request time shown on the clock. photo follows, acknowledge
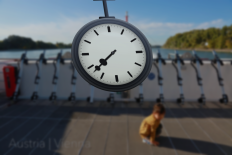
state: 7:38
